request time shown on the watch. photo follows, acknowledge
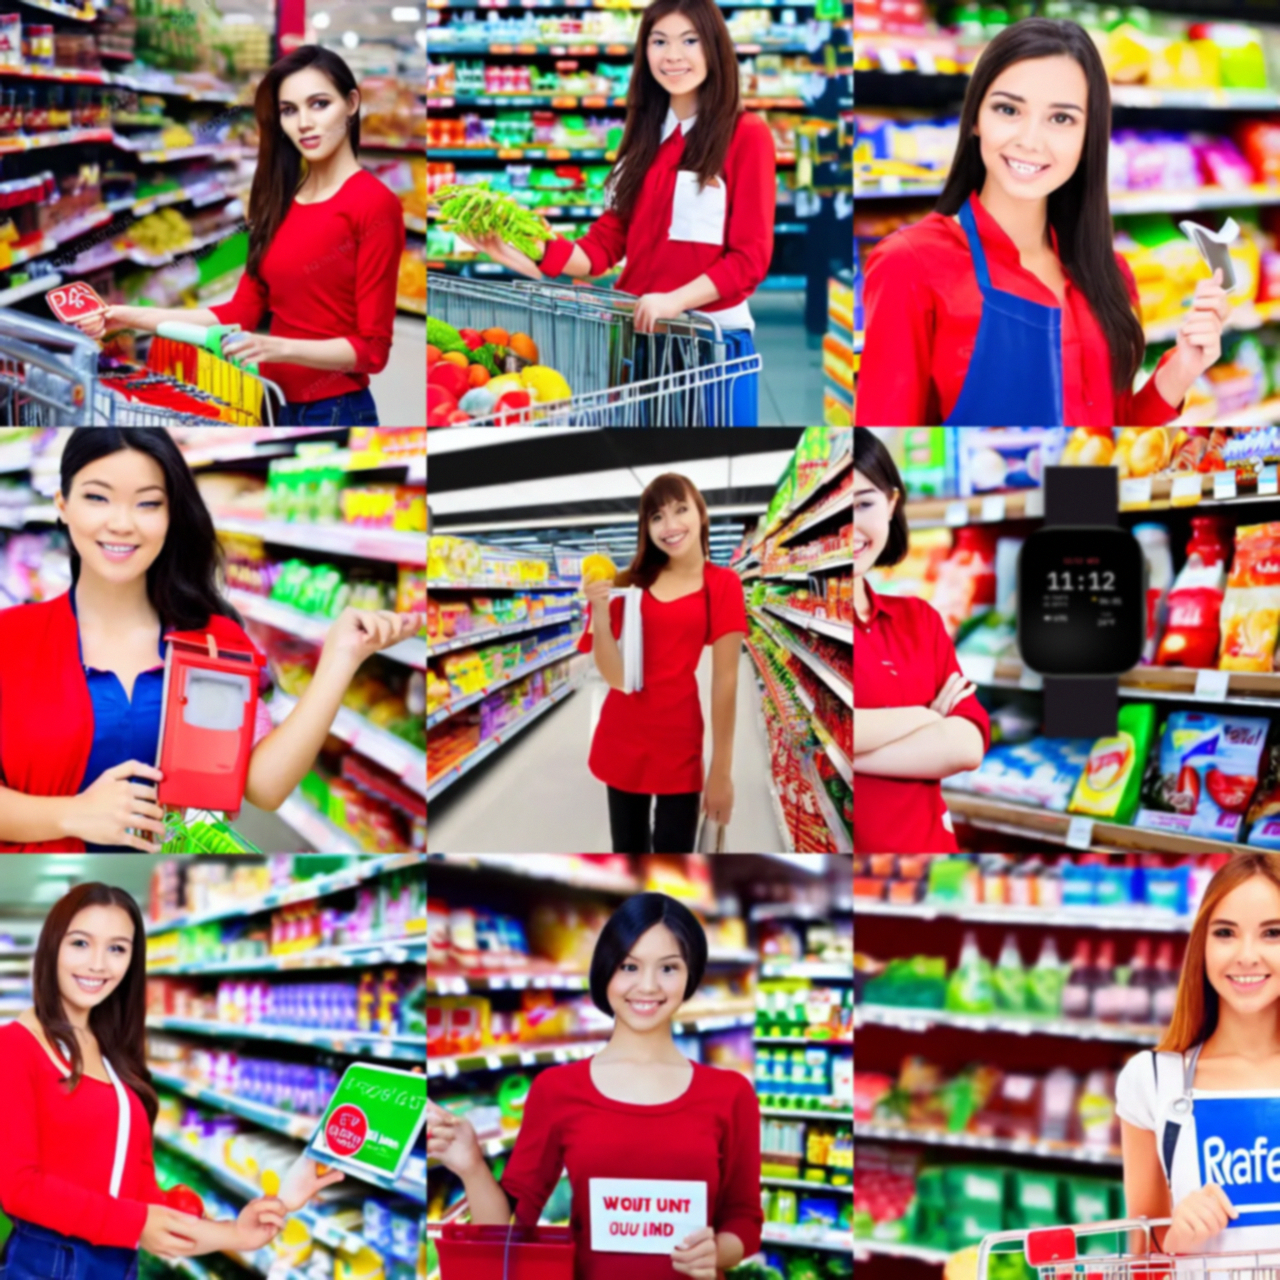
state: 11:12
